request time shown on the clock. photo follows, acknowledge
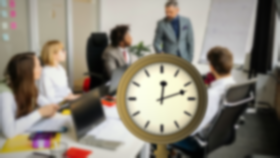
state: 12:12
